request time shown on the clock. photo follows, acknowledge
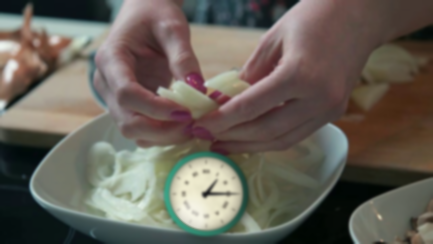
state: 1:15
